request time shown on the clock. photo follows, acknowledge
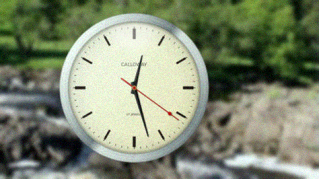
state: 12:27:21
